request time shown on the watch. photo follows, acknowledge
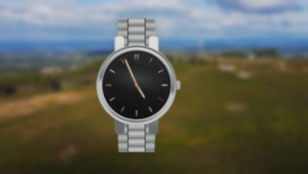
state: 4:56
